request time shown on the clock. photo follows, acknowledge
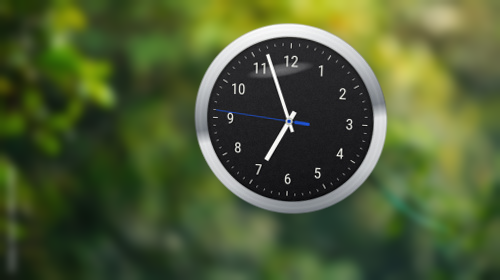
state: 6:56:46
